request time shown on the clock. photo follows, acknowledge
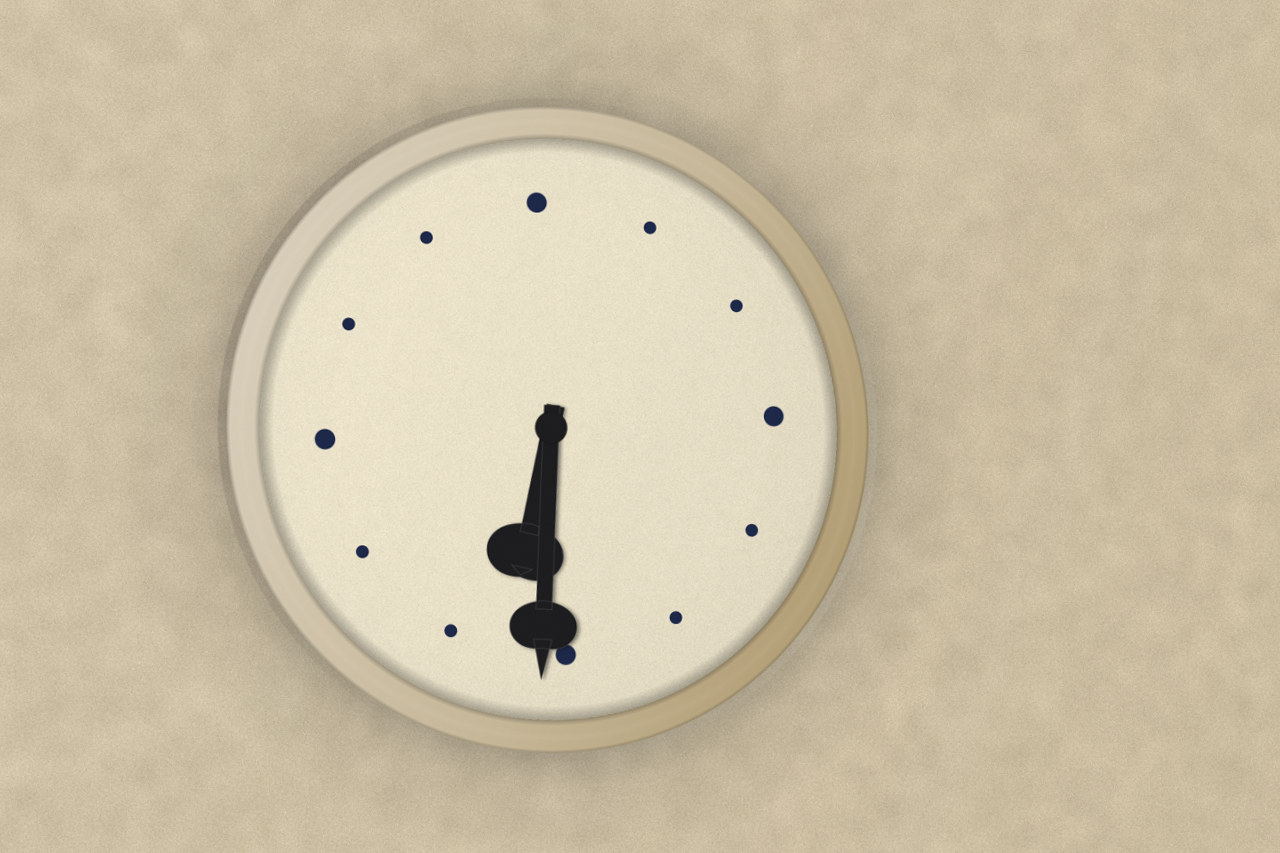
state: 6:31
